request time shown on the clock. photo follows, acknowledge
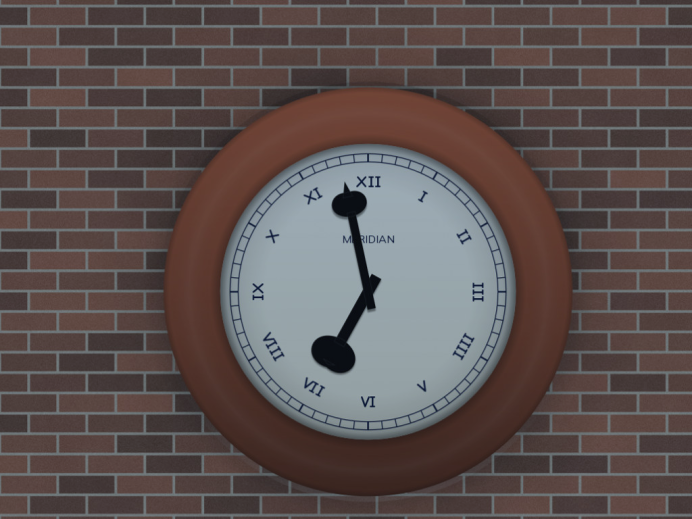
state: 6:58
